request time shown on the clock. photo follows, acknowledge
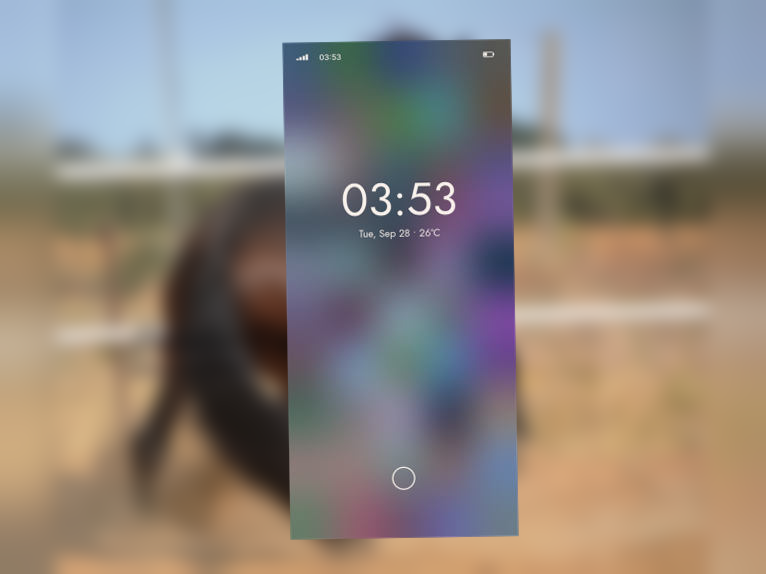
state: 3:53
